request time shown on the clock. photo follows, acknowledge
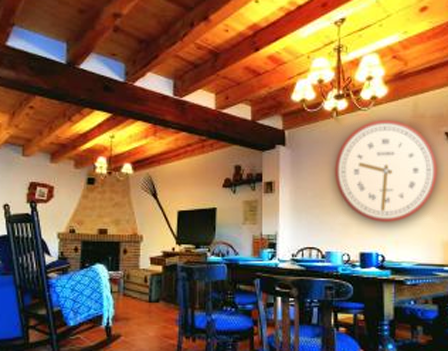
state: 9:31
